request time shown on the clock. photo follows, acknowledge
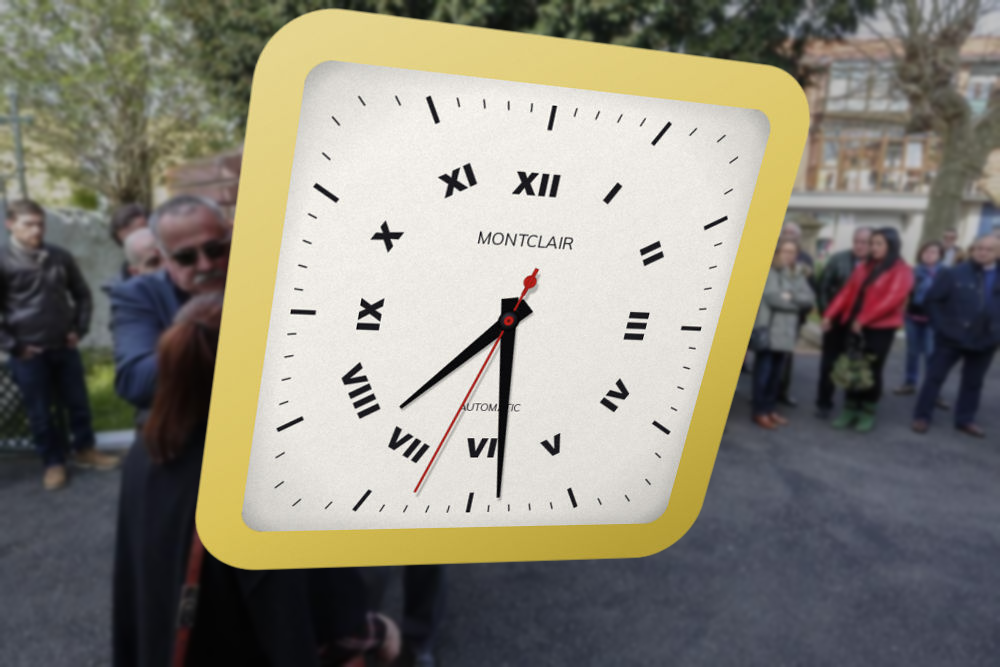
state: 7:28:33
